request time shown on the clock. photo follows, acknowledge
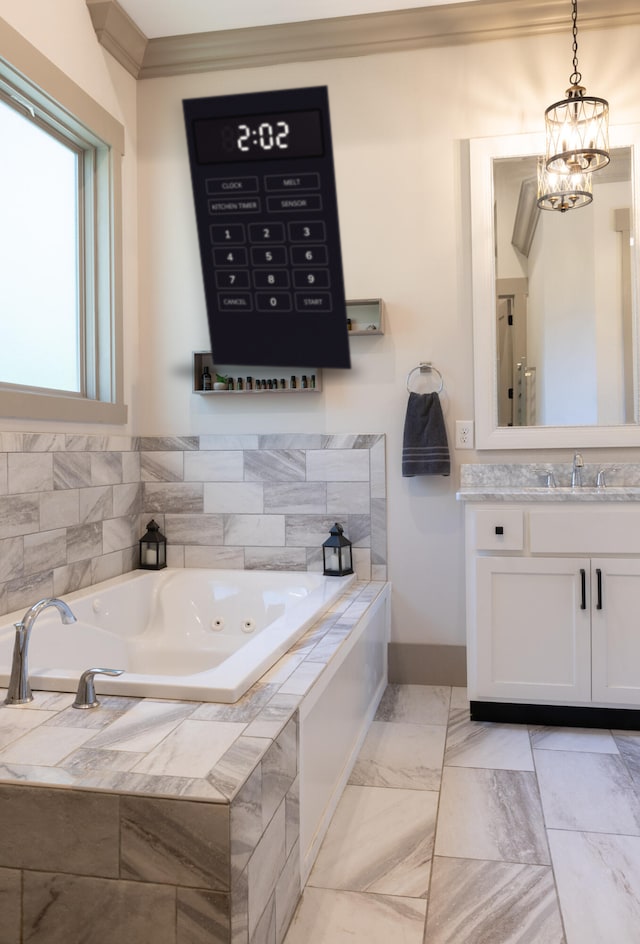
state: 2:02
